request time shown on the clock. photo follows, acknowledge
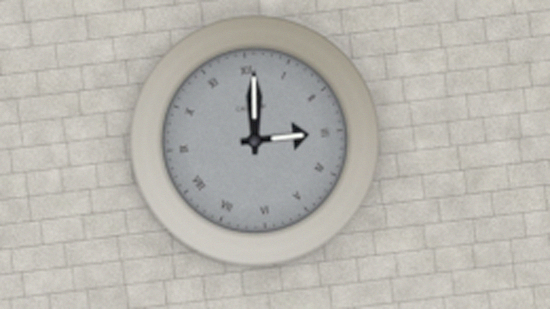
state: 3:01
